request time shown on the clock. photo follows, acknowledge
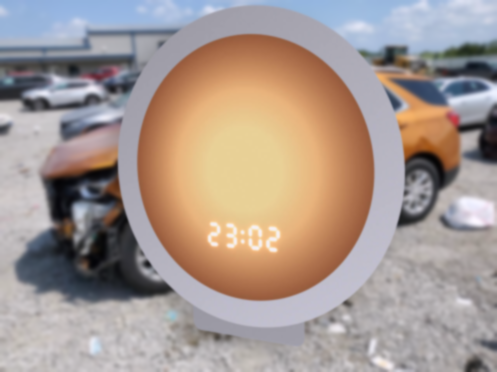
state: 23:02
